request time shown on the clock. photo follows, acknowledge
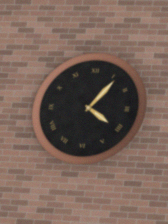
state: 4:06
